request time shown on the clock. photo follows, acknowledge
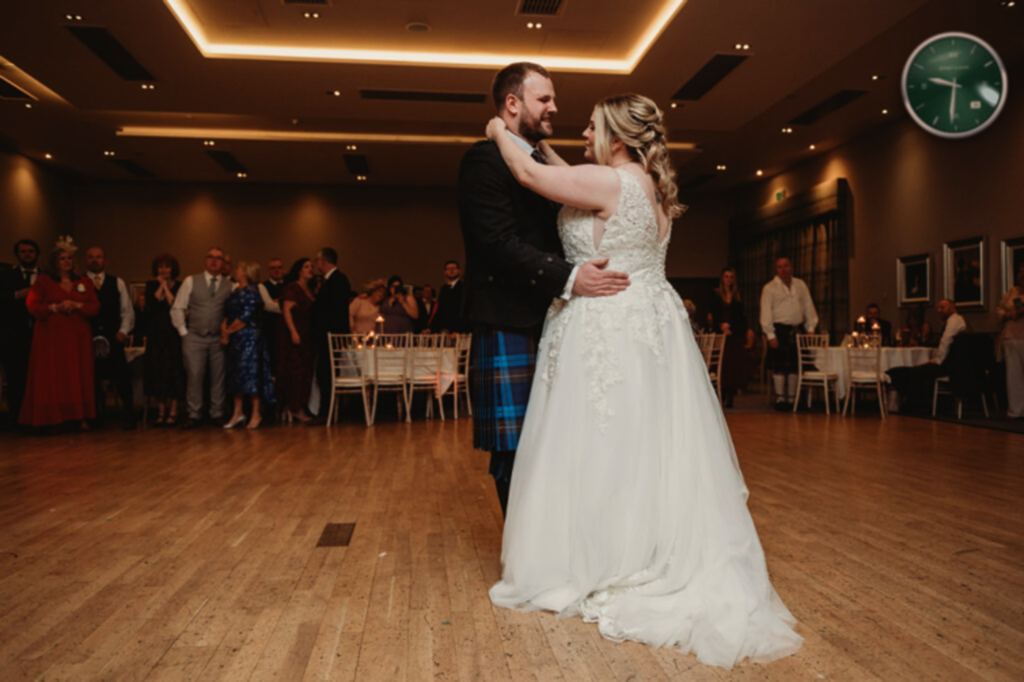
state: 9:31
